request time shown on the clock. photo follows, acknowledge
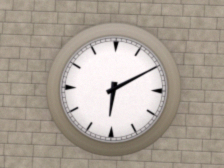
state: 6:10
